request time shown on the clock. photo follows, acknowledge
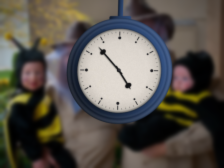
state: 4:53
